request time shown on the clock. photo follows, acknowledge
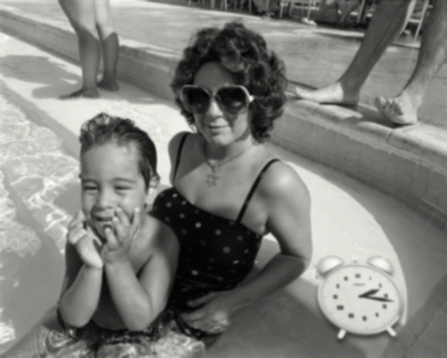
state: 2:17
